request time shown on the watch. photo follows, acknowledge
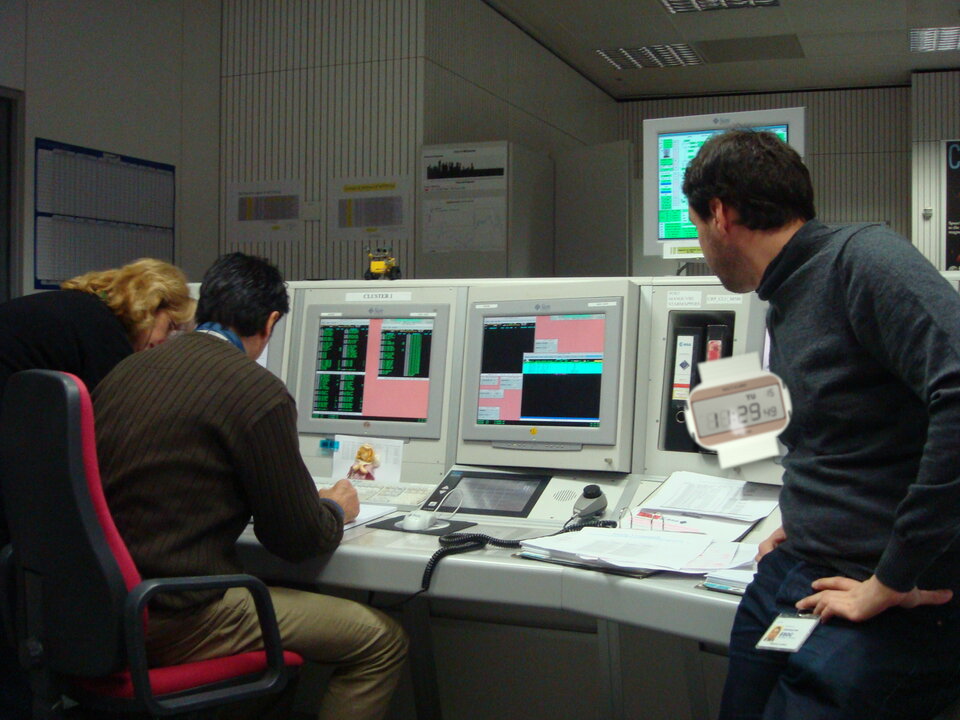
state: 11:29
